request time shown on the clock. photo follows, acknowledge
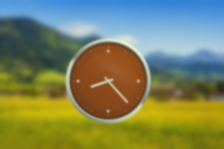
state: 8:23
